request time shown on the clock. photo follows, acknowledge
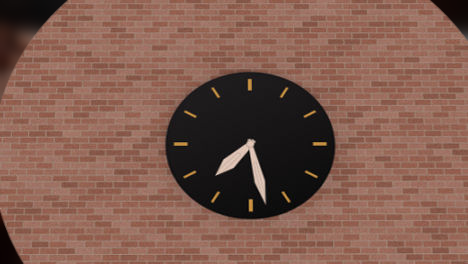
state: 7:28
